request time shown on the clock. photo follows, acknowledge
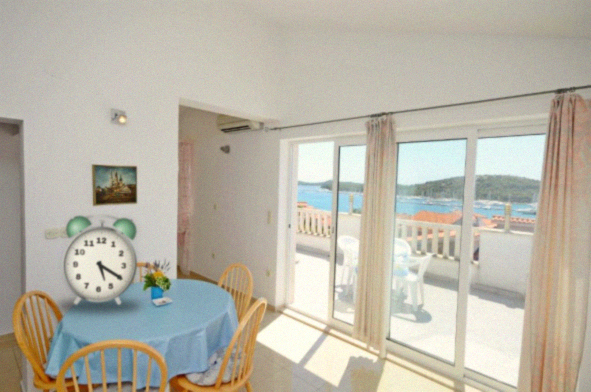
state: 5:20
